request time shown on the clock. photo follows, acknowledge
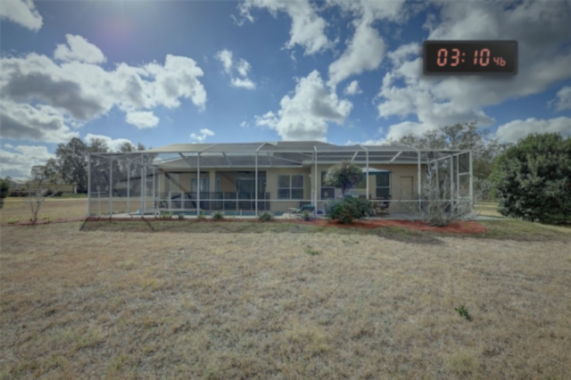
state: 3:10
